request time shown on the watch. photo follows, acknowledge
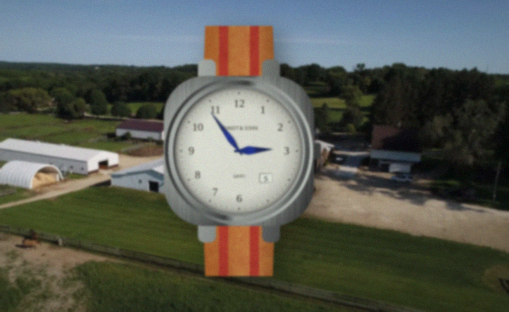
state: 2:54
